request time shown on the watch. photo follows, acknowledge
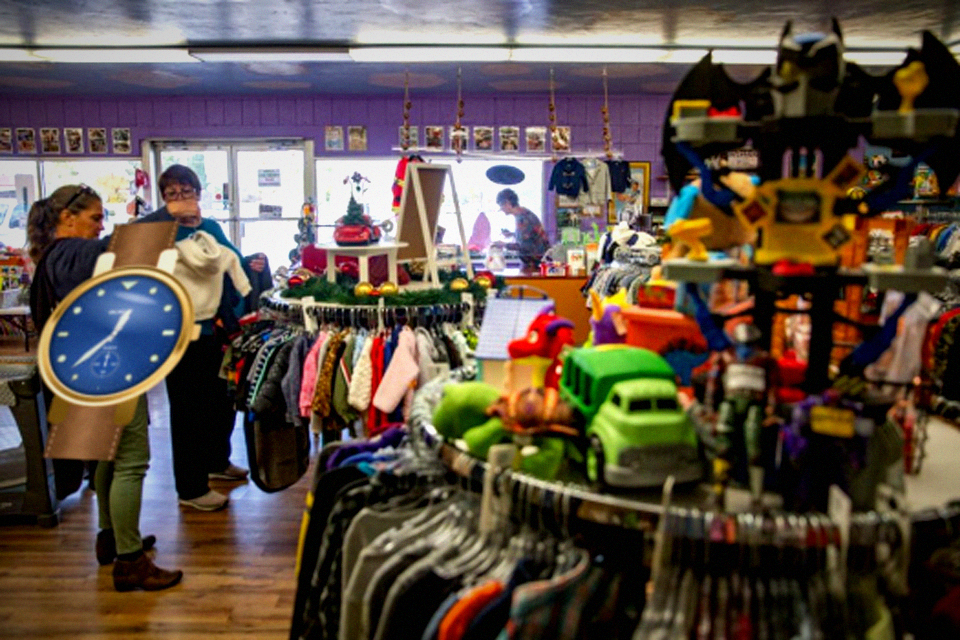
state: 12:37
